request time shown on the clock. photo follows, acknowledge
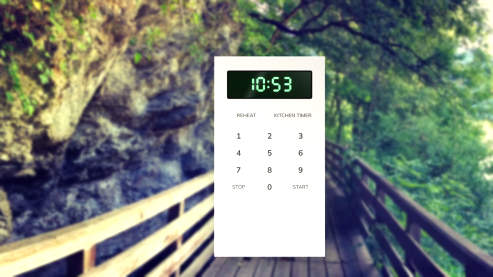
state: 10:53
